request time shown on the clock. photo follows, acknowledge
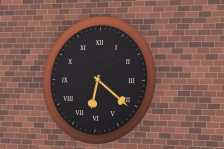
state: 6:21
